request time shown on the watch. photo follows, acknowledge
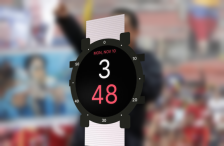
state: 3:48
